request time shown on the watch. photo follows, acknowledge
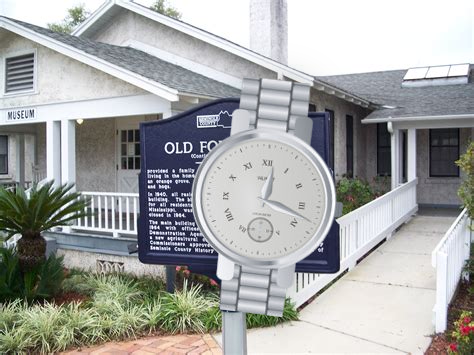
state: 12:18
